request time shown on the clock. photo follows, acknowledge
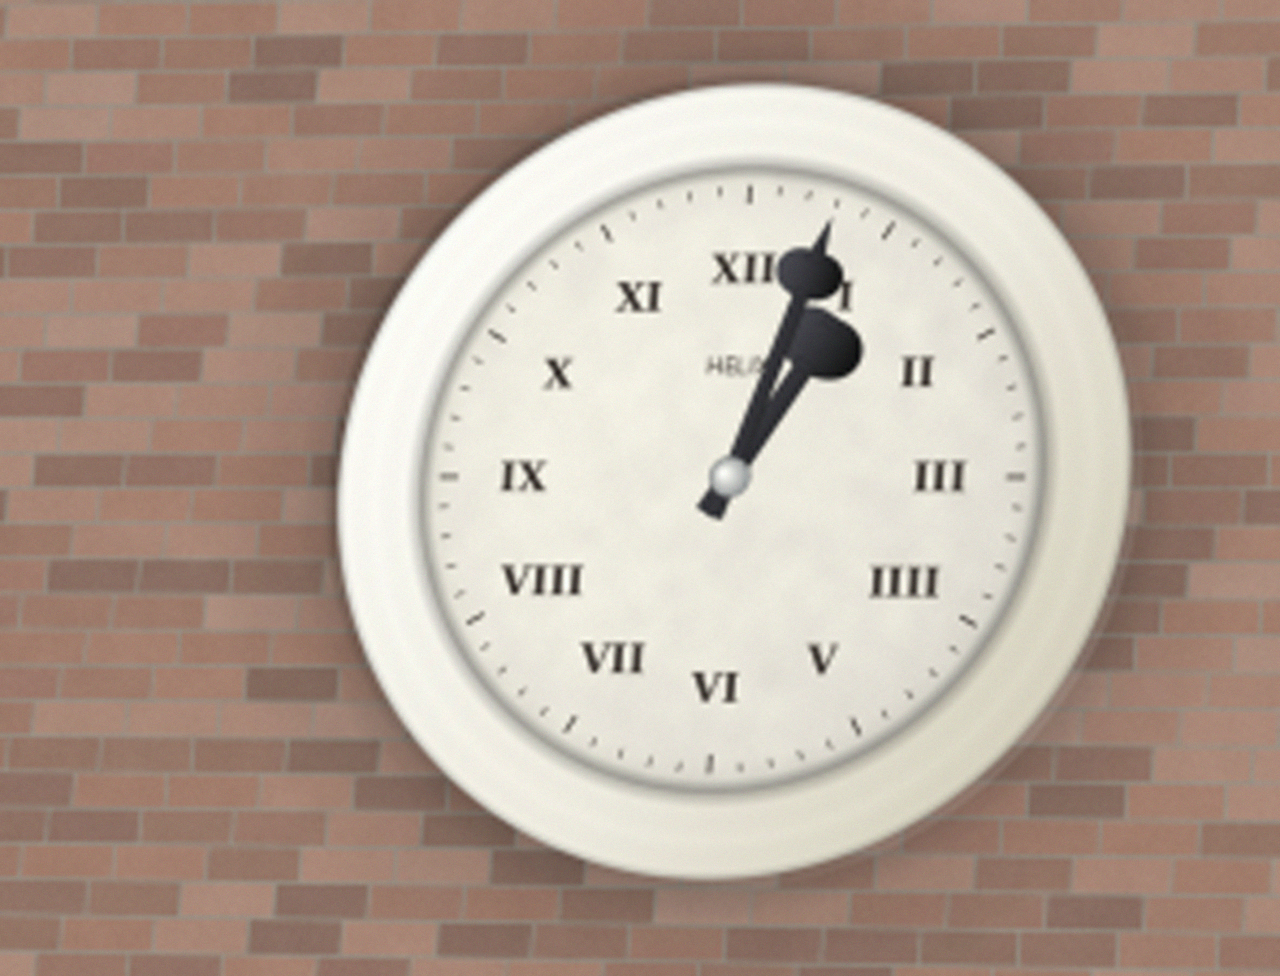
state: 1:03
